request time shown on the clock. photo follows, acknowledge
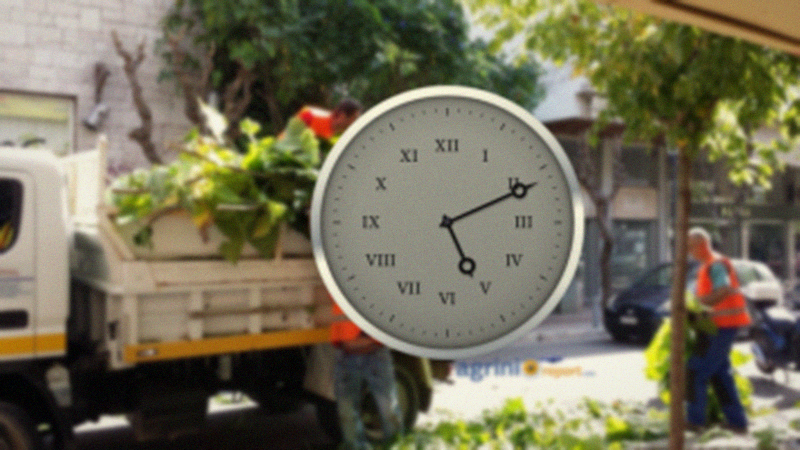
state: 5:11
